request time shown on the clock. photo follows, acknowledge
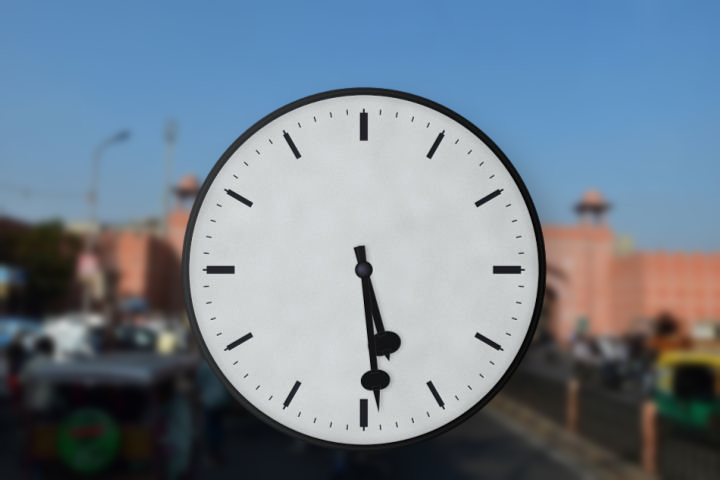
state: 5:29
